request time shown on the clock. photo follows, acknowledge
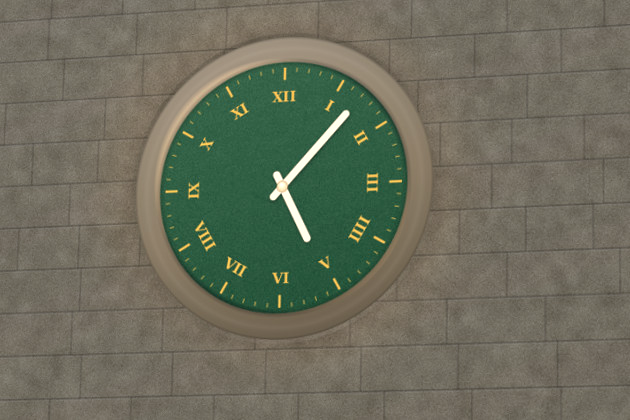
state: 5:07
